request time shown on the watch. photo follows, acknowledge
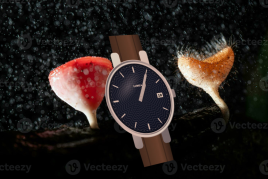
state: 1:05
